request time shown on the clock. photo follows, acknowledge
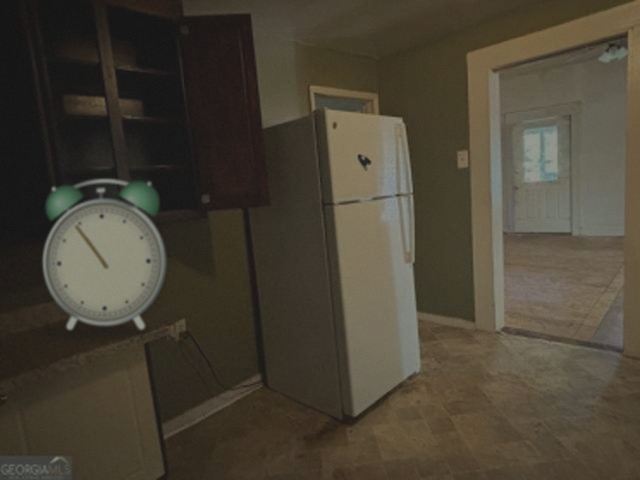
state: 10:54
